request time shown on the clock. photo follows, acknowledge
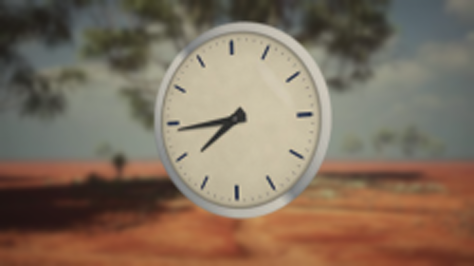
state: 7:44
